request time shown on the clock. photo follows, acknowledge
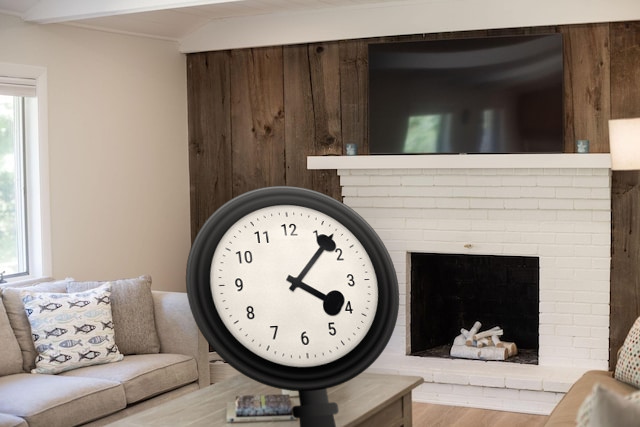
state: 4:07
